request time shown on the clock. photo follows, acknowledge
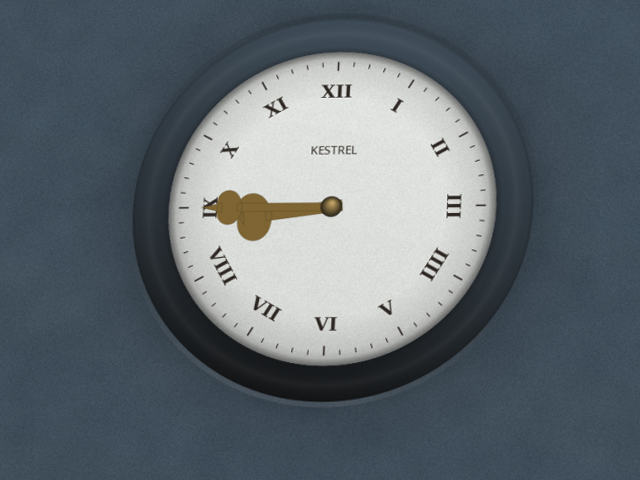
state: 8:45
